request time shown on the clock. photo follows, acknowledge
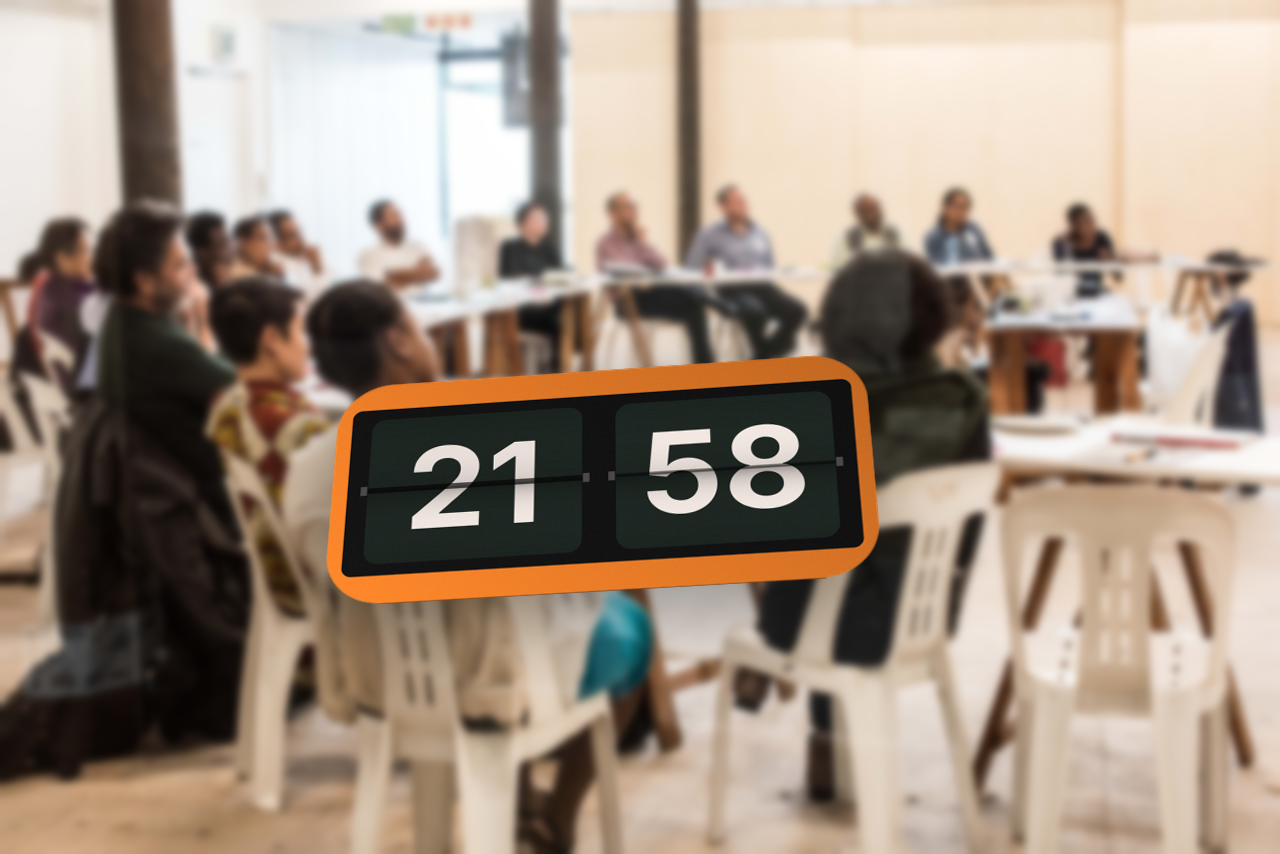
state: 21:58
